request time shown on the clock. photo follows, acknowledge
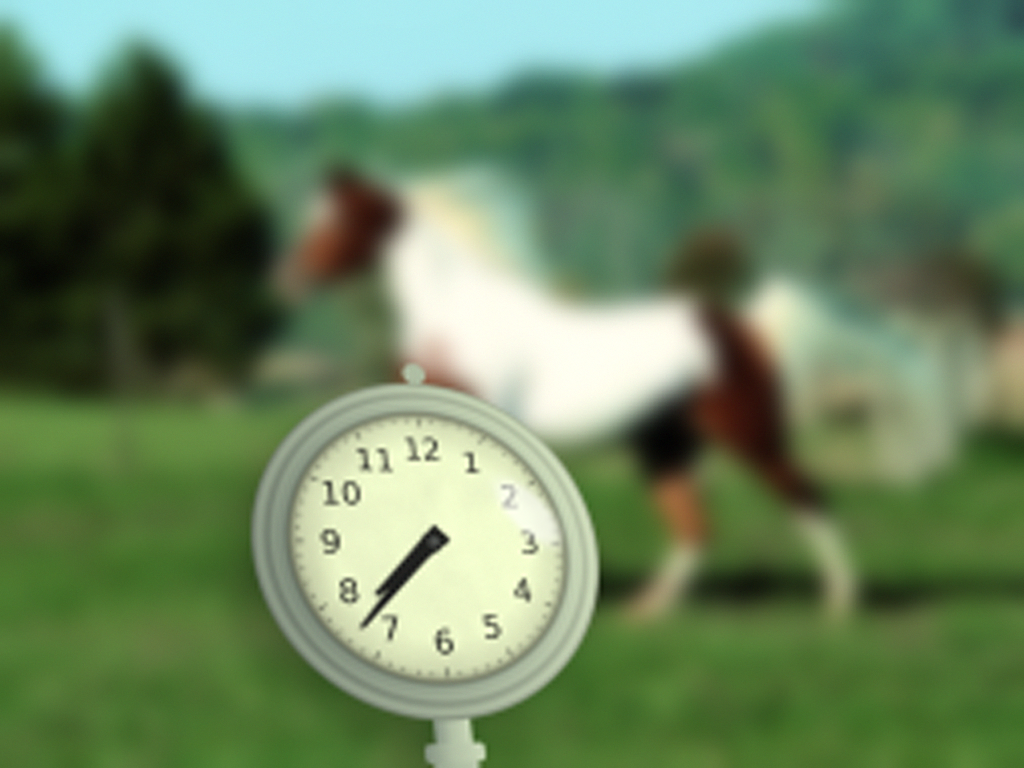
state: 7:37
